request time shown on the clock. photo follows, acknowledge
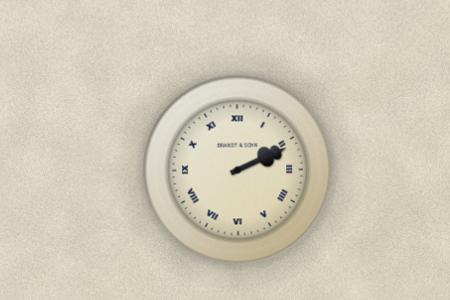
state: 2:11
